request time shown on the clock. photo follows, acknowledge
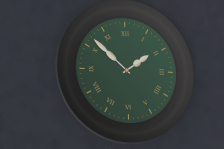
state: 1:52
